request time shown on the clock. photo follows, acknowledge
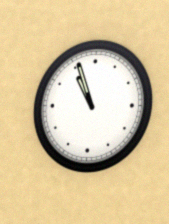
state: 10:56
